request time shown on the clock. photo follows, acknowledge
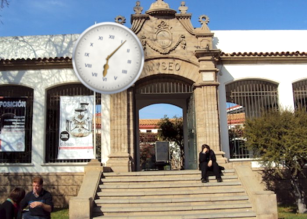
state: 6:06
